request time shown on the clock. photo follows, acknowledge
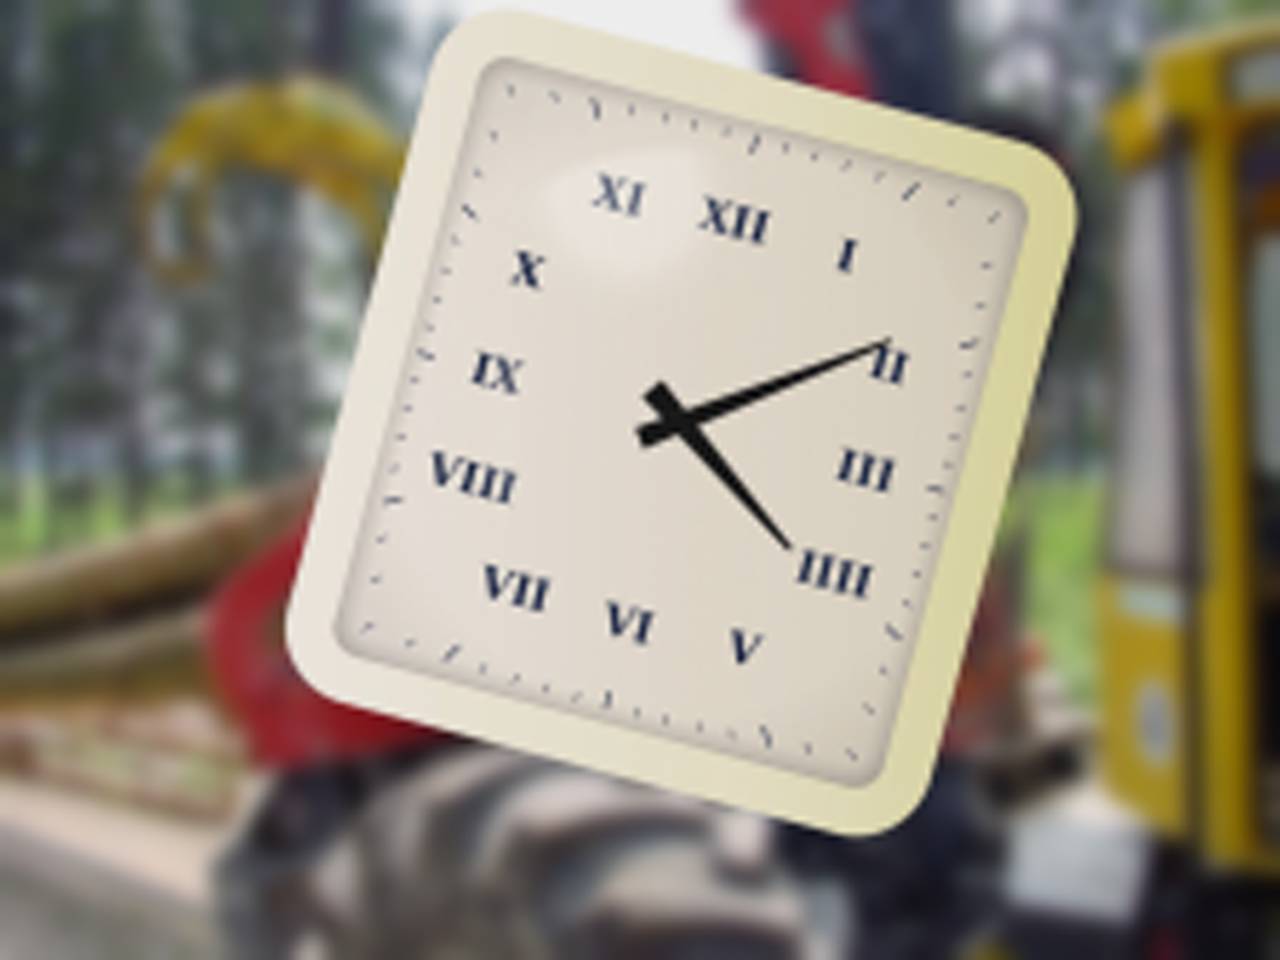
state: 4:09
